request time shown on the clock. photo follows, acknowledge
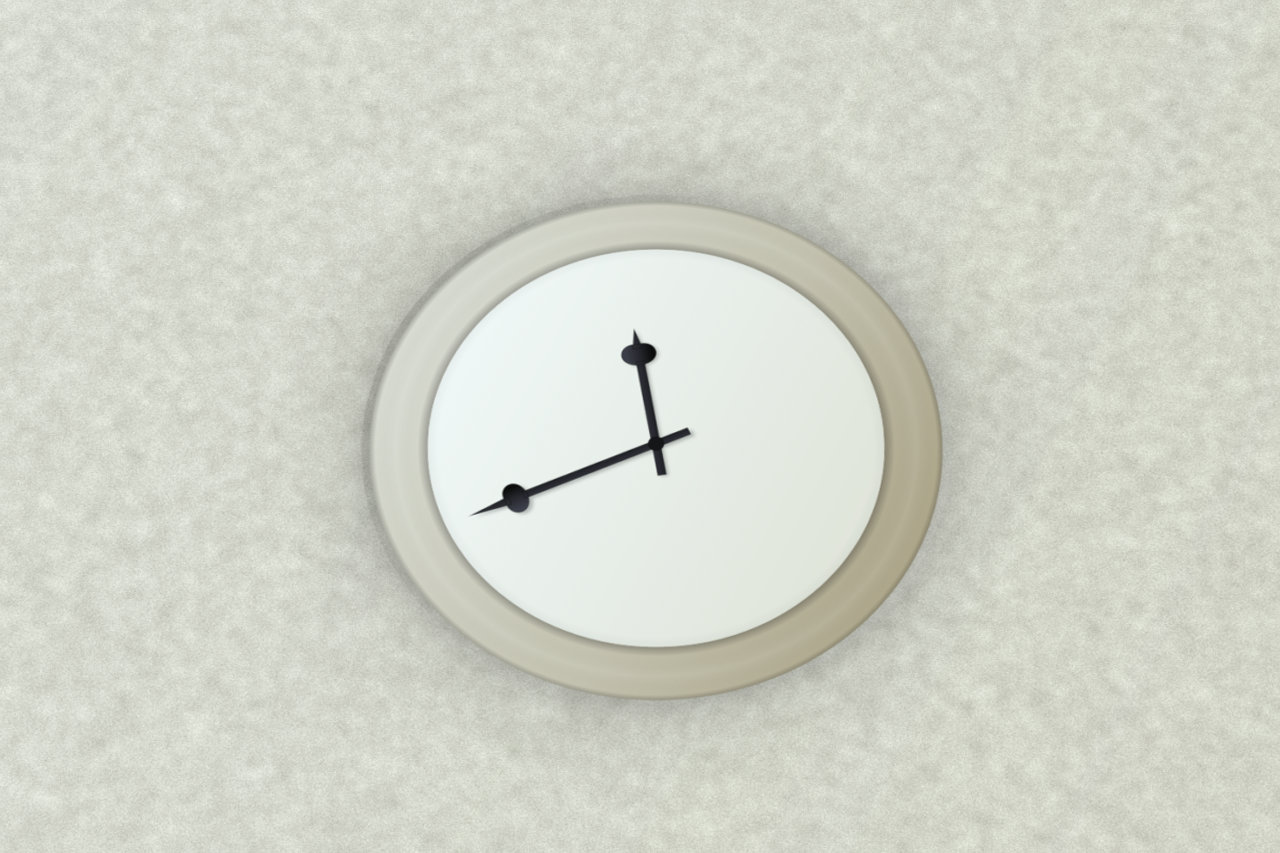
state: 11:41
